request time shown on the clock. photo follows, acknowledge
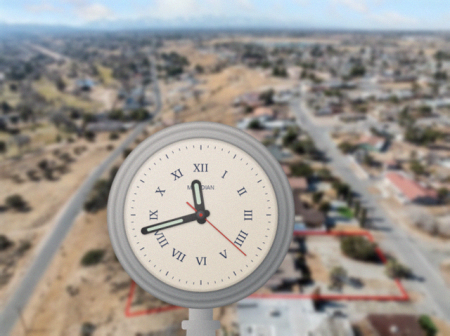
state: 11:42:22
